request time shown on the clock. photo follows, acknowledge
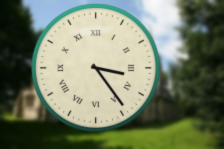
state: 3:24
